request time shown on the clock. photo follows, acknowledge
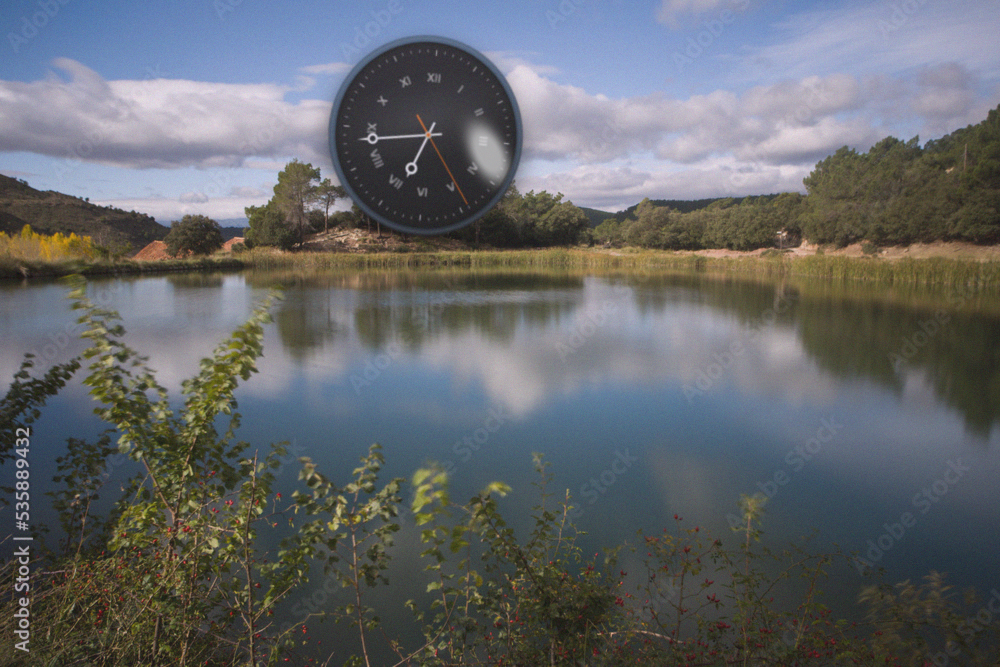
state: 6:43:24
